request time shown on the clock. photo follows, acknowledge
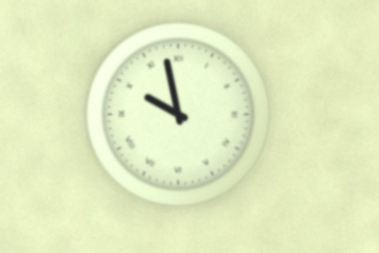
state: 9:58
